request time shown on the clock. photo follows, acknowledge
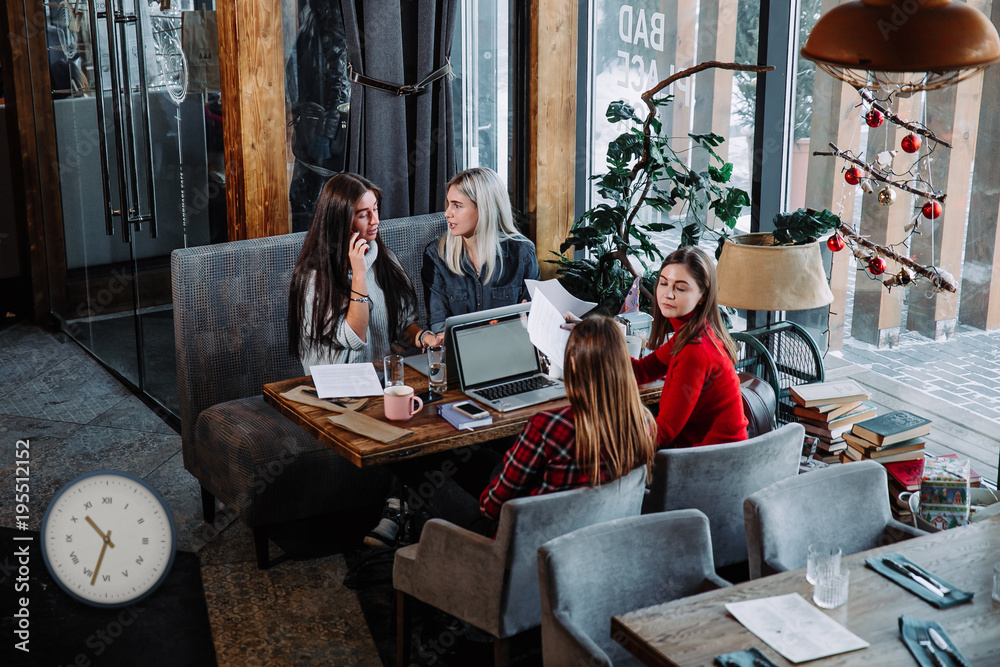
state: 10:33
